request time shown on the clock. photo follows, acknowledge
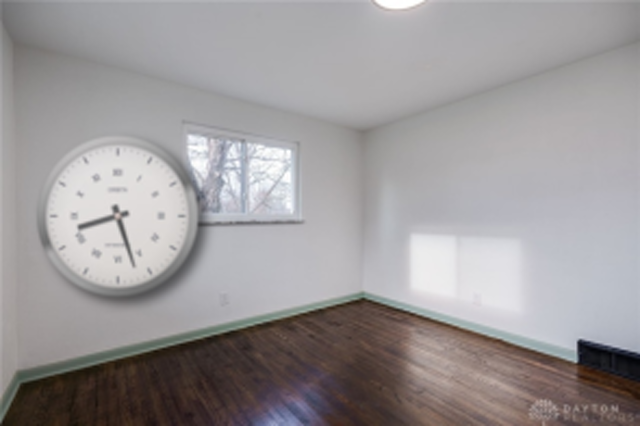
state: 8:27
